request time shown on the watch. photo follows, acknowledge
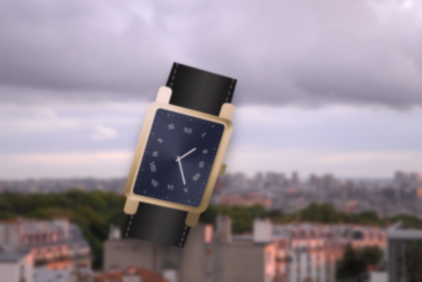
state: 1:25
